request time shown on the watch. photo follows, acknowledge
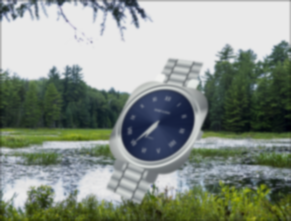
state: 6:35
